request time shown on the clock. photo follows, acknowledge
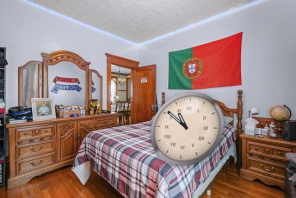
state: 10:51
